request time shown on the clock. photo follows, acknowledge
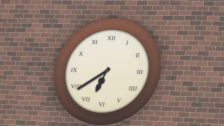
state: 6:39
